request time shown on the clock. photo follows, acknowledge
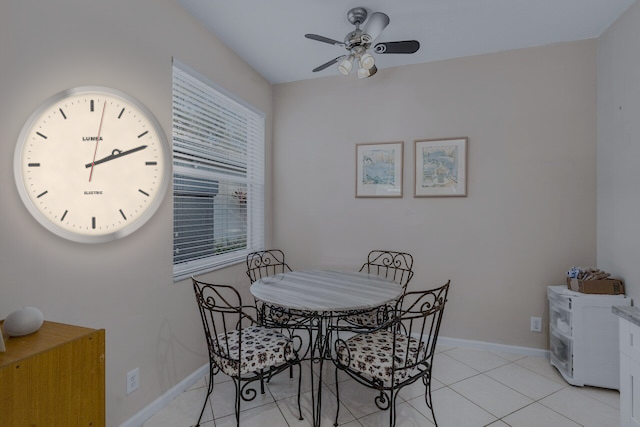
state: 2:12:02
